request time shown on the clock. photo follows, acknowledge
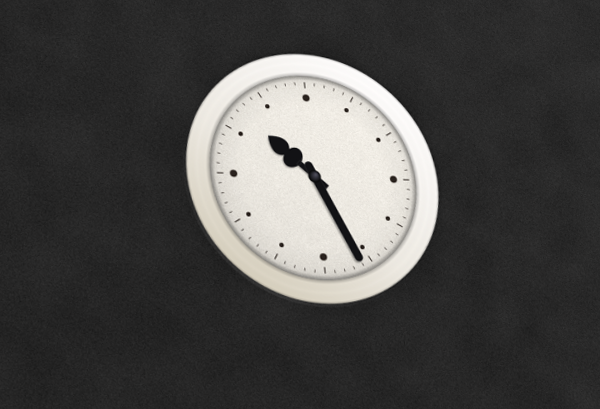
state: 10:26
